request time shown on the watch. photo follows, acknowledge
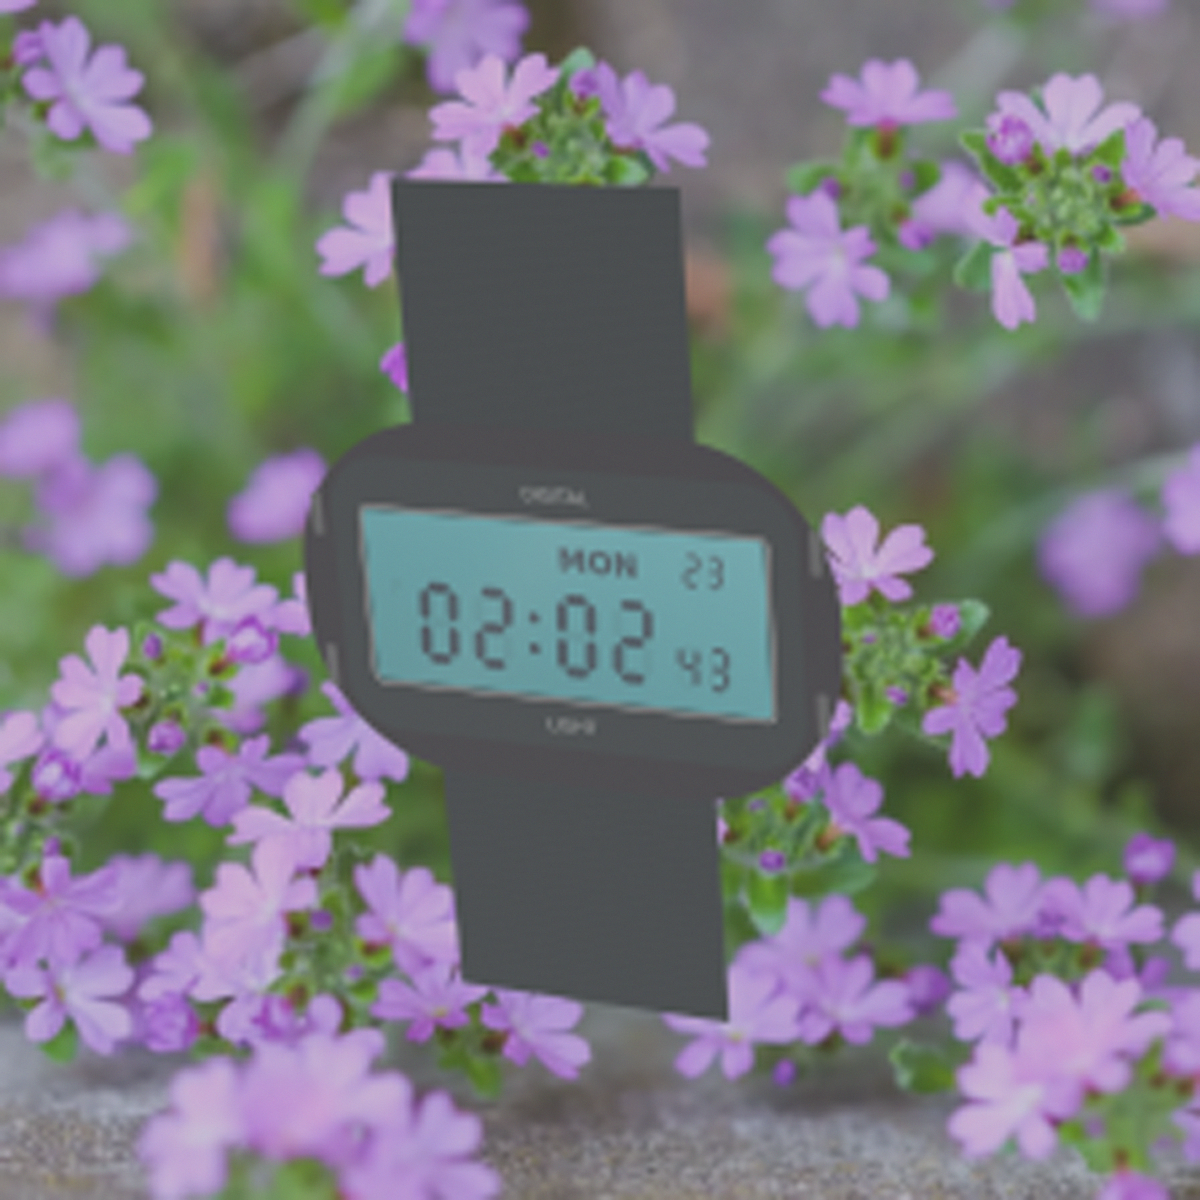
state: 2:02:43
